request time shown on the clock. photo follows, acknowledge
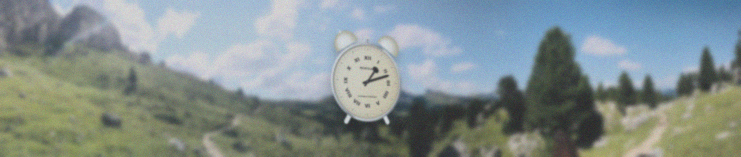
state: 1:12
